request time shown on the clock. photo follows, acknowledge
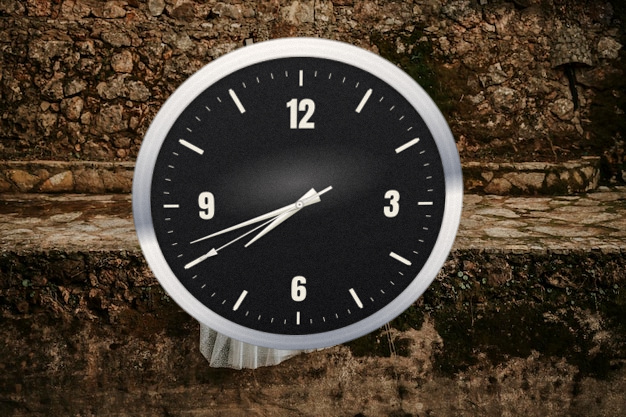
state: 7:41:40
